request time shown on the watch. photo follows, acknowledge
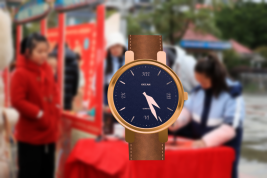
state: 4:26
